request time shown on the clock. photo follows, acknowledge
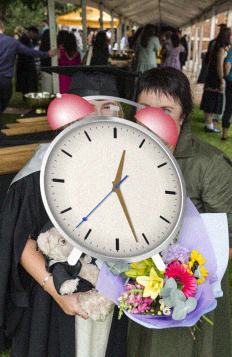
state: 12:26:37
